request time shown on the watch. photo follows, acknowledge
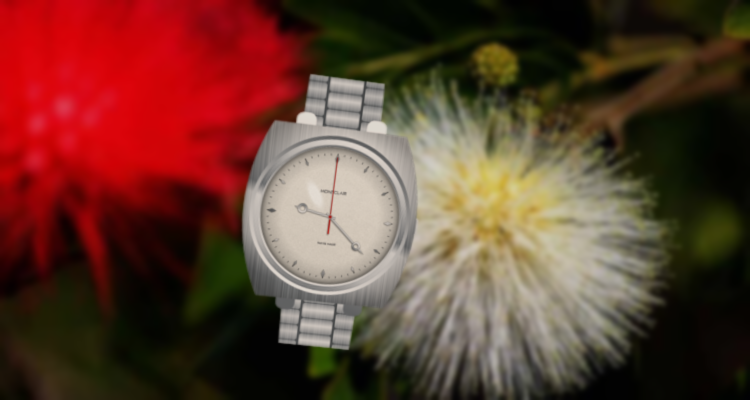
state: 9:22:00
